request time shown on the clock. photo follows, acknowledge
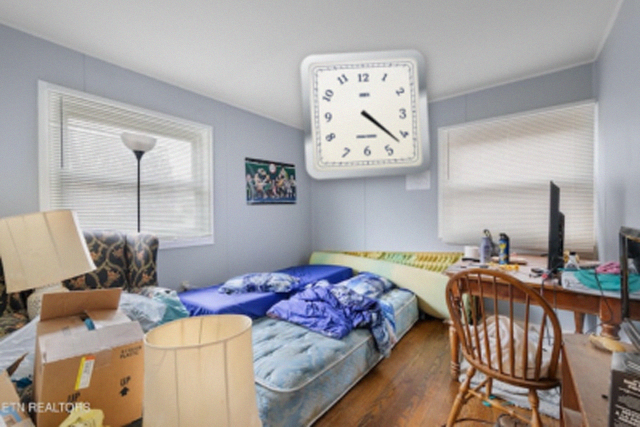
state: 4:22
